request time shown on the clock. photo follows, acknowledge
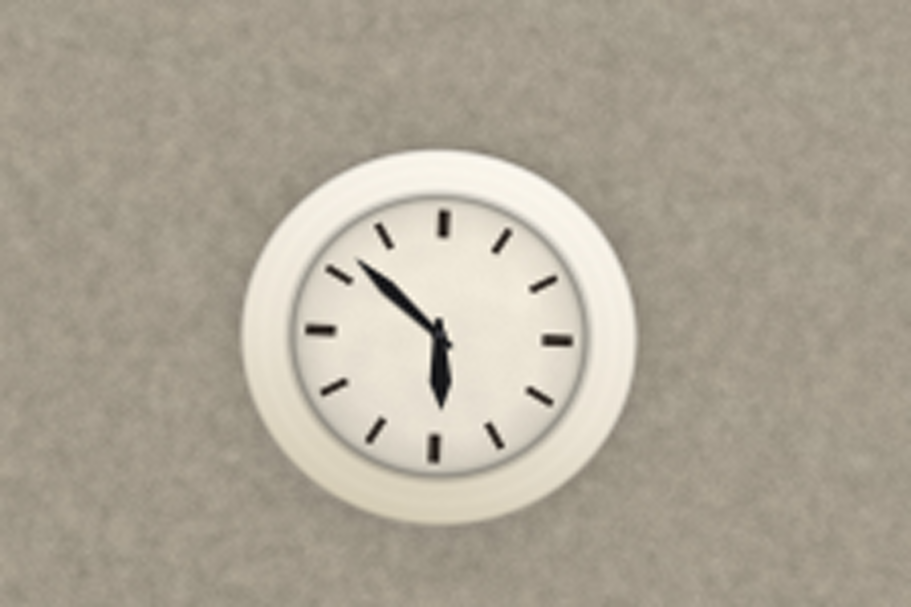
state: 5:52
